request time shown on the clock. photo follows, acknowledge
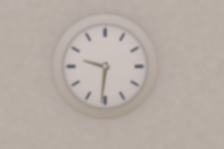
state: 9:31
